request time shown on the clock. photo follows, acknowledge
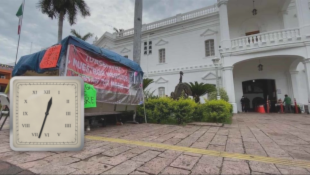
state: 12:33
